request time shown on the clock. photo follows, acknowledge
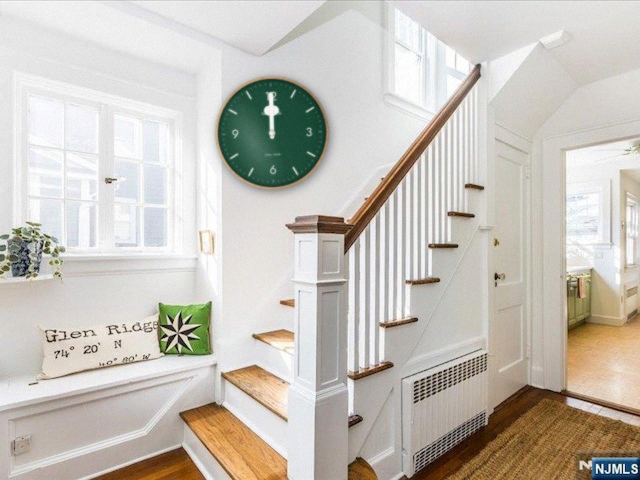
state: 12:00
